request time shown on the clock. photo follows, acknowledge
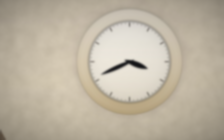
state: 3:41
